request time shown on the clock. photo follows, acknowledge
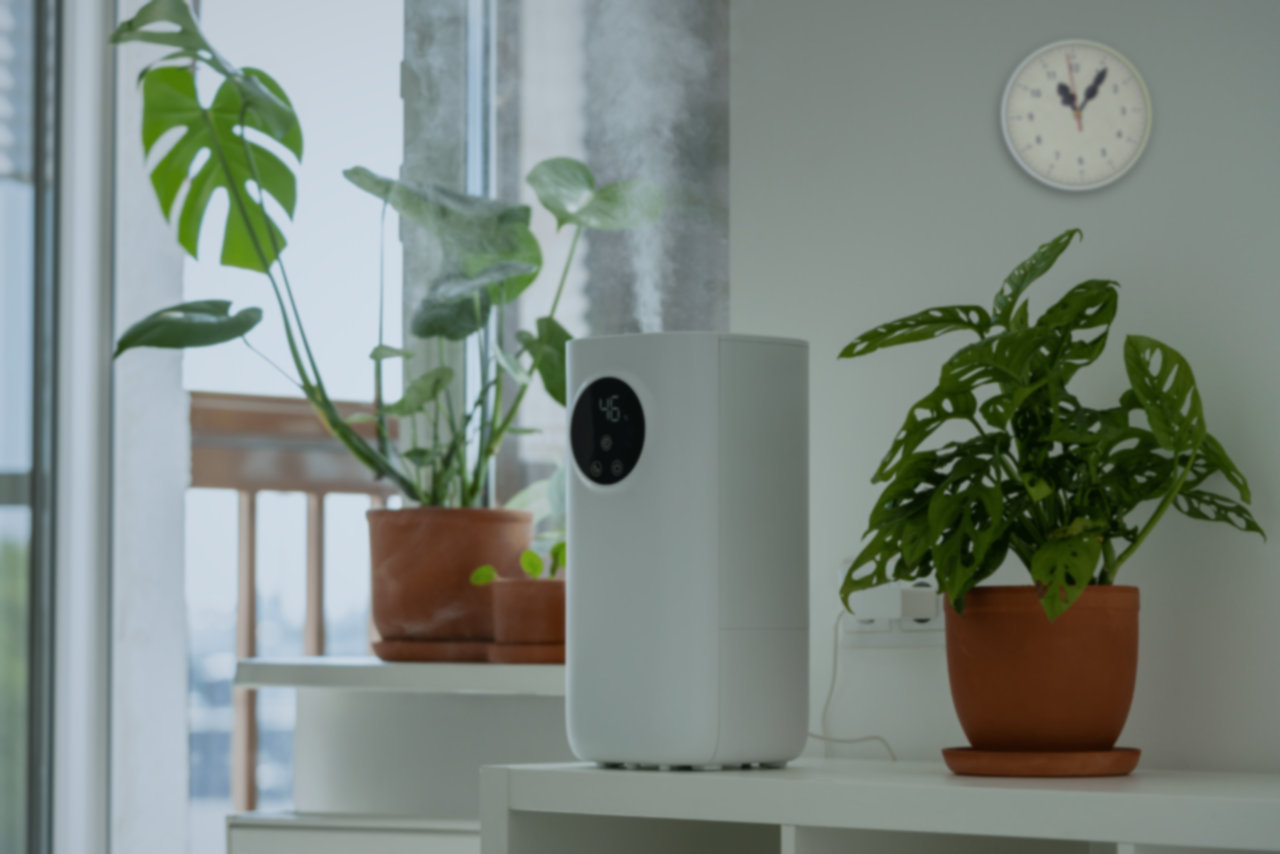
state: 11:05:59
